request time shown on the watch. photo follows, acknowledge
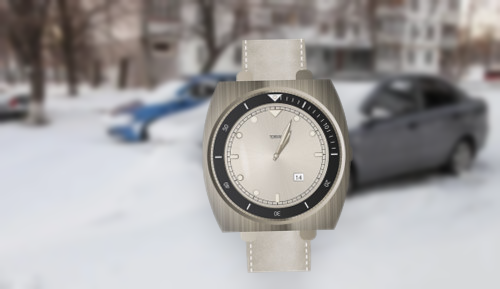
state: 1:04
